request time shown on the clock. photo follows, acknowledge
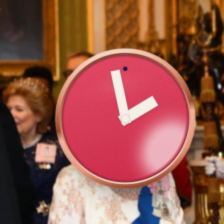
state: 1:58
